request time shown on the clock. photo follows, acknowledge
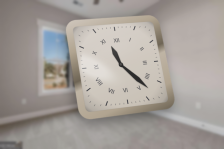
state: 11:23
